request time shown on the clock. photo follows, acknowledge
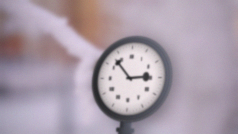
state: 2:53
